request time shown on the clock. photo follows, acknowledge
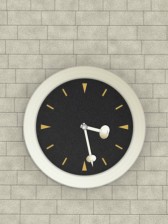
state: 3:28
